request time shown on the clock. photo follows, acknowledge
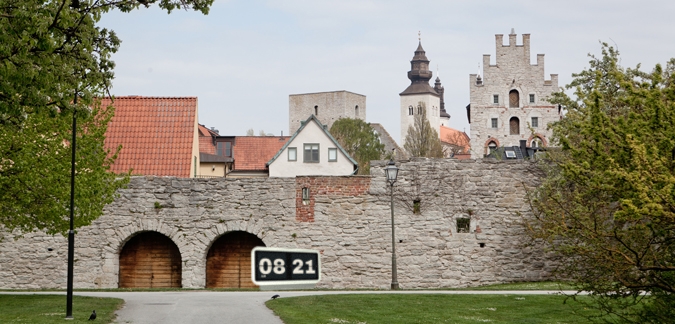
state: 8:21
